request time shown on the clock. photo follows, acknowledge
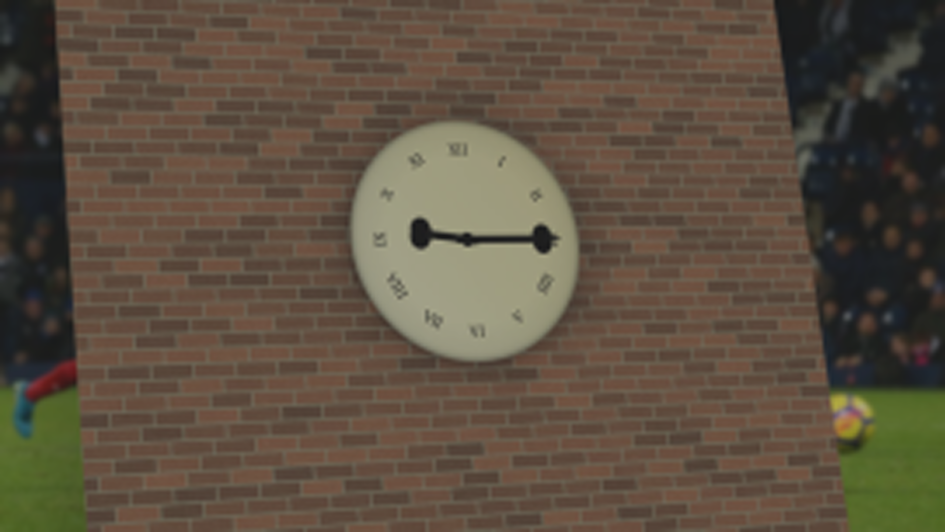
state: 9:15
